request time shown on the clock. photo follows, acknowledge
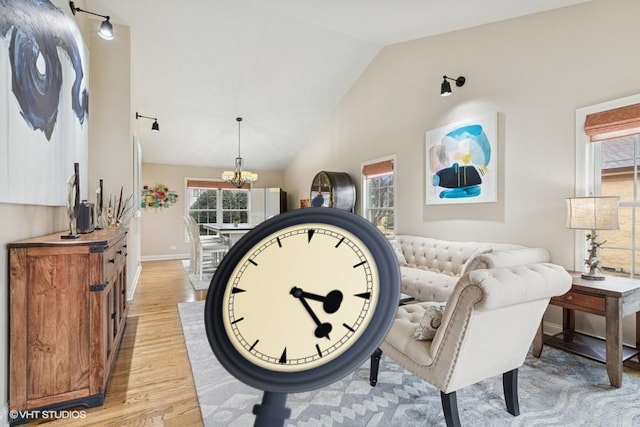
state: 3:23
